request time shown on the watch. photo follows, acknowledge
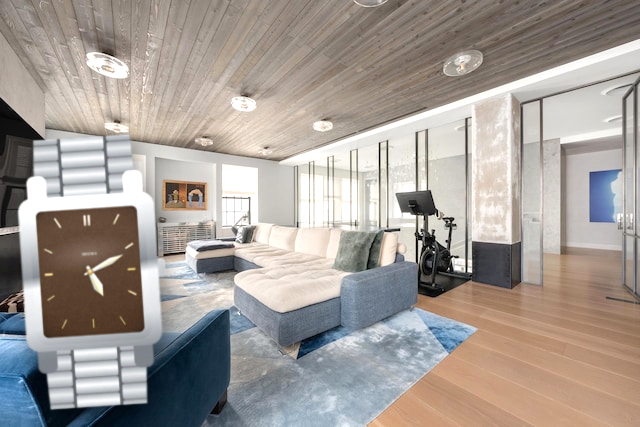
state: 5:11
